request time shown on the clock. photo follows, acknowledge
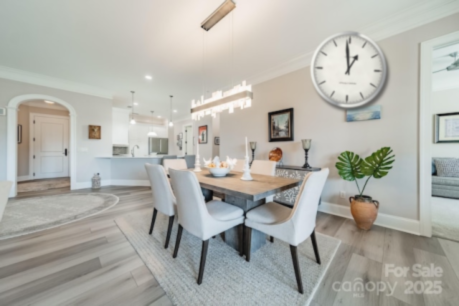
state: 12:59
